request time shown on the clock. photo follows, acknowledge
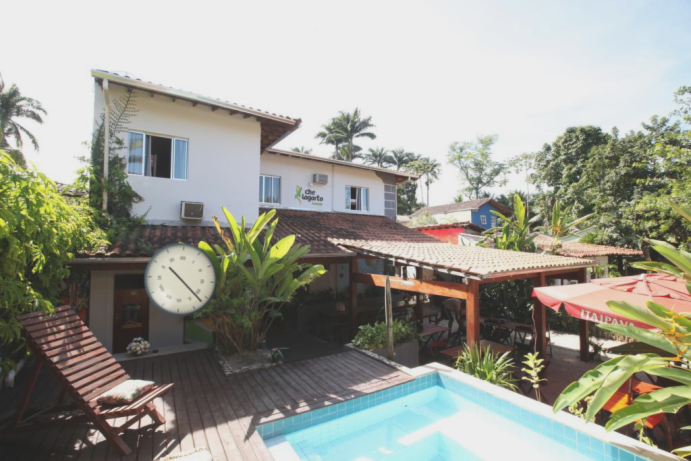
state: 10:22
